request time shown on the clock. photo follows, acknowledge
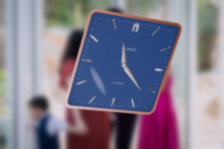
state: 11:22
